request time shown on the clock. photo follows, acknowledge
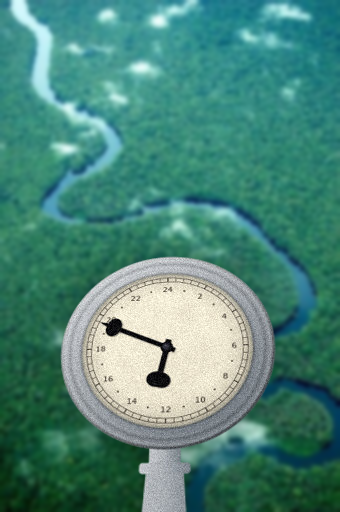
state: 12:49
